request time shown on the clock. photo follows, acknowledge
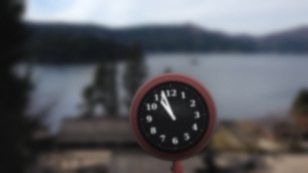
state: 10:57
